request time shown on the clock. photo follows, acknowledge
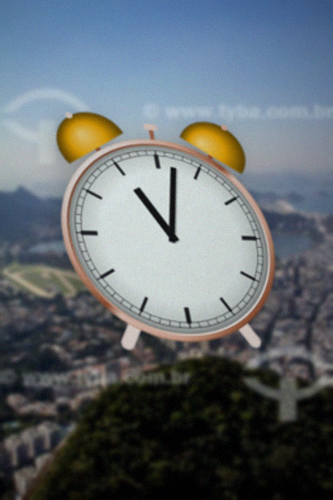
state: 11:02
